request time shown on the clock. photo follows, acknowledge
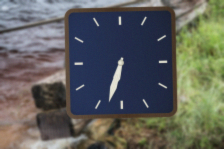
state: 6:33
